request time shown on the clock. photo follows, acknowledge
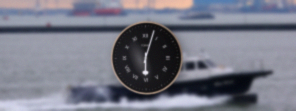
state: 6:03
